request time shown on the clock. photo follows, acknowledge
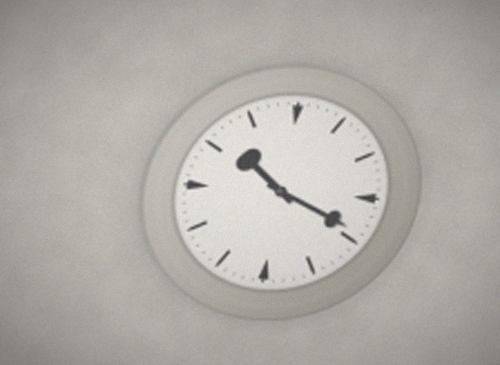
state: 10:19
